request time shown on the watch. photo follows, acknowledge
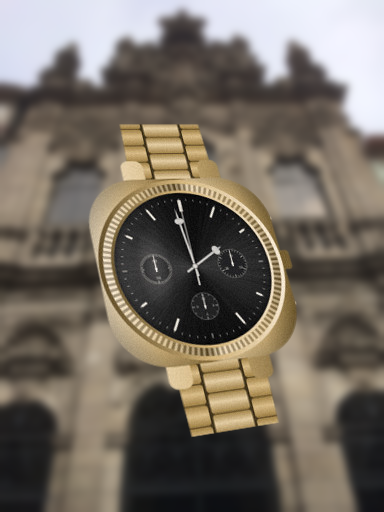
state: 1:59
